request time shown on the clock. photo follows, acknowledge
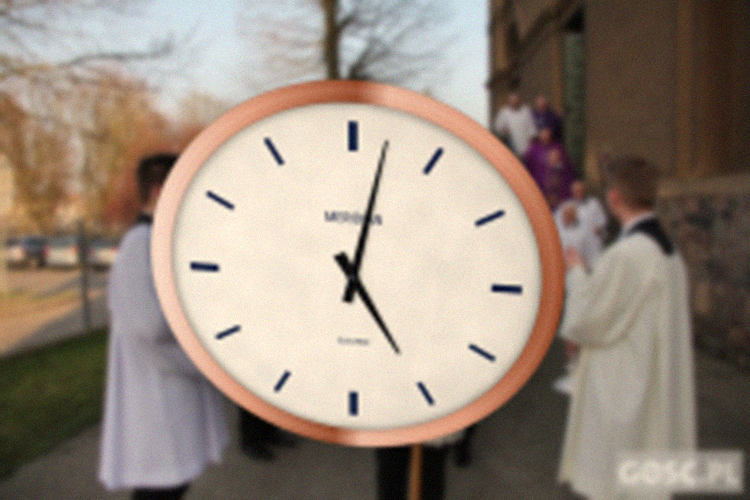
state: 5:02
